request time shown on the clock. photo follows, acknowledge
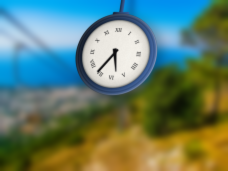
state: 5:36
